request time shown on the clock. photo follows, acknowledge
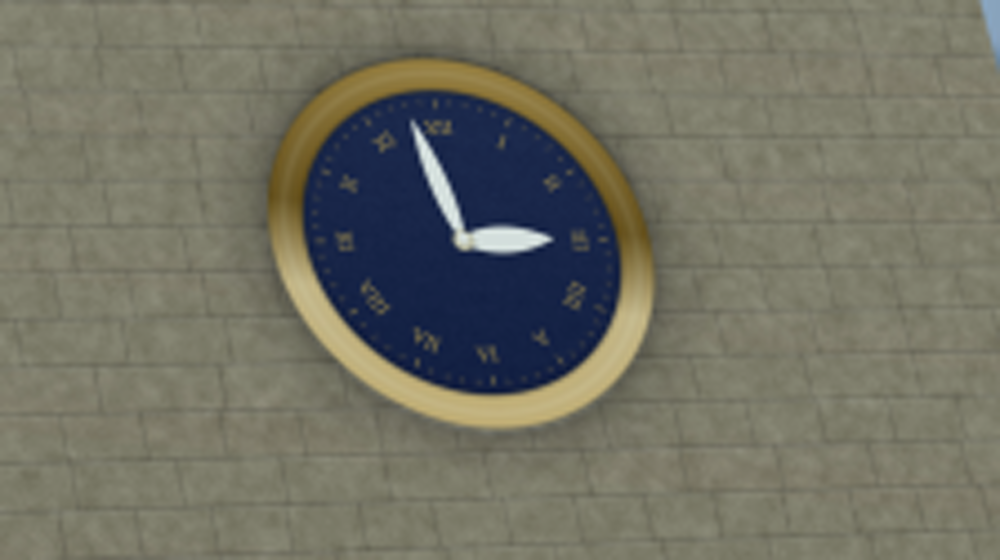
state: 2:58
